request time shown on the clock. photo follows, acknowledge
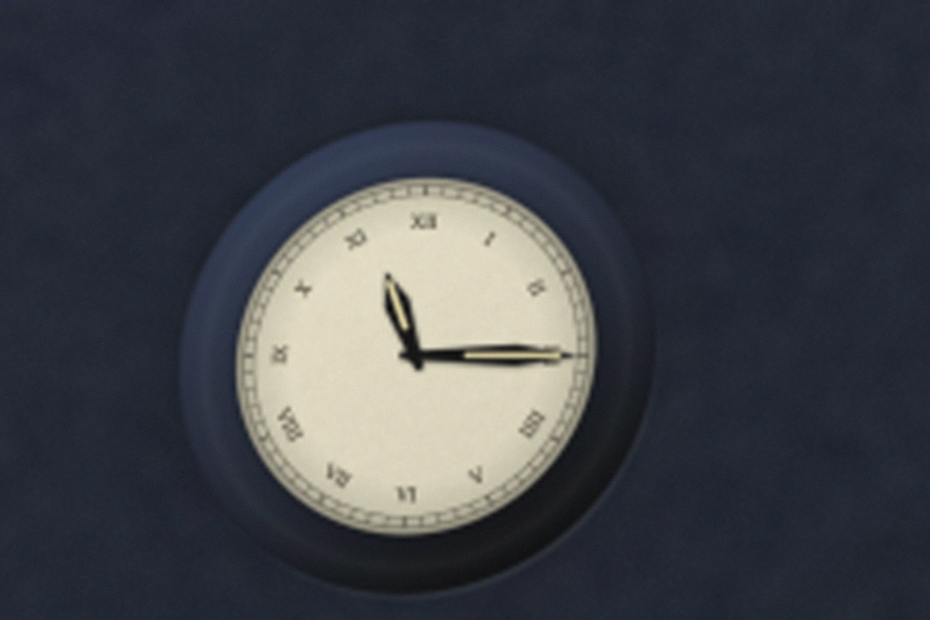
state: 11:15
